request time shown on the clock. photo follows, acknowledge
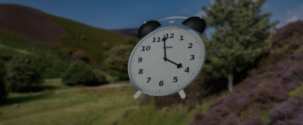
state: 3:58
